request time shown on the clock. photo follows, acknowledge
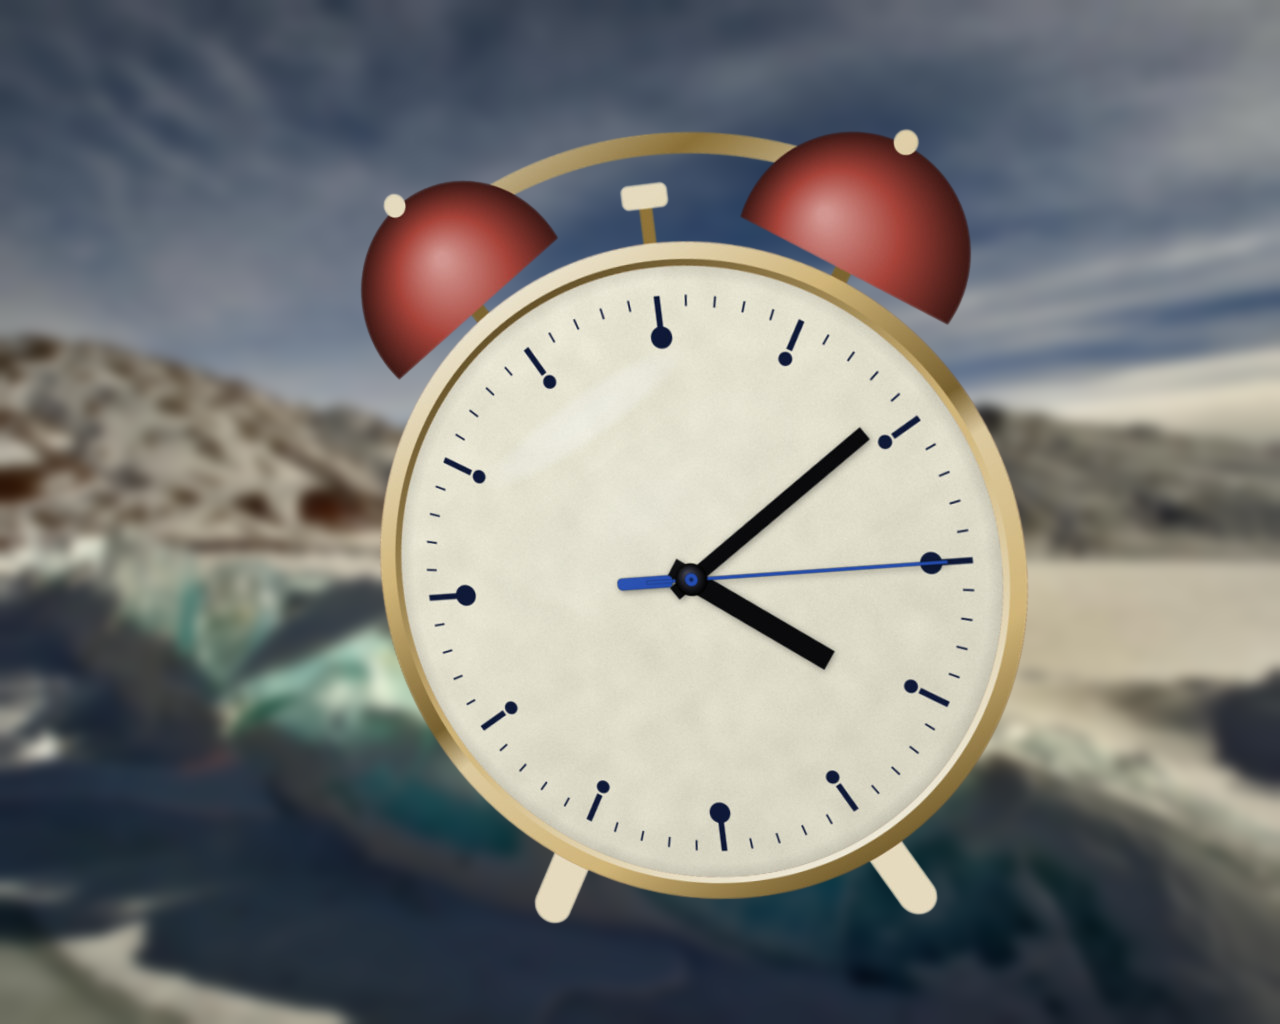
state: 4:09:15
